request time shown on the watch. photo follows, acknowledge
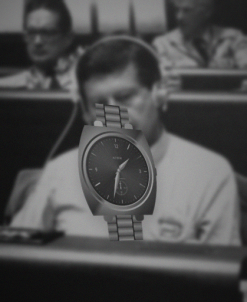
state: 1:33
